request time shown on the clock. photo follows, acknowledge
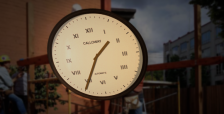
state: 1:35
